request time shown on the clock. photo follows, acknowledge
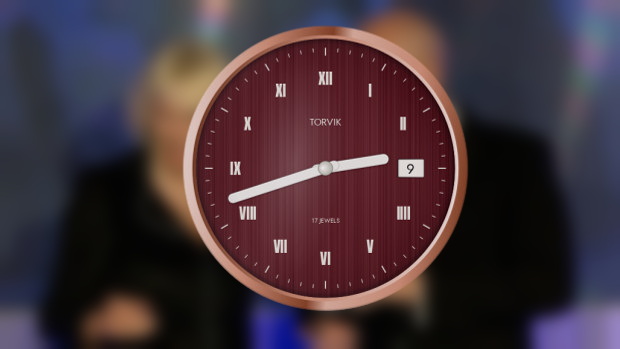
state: 2:42
